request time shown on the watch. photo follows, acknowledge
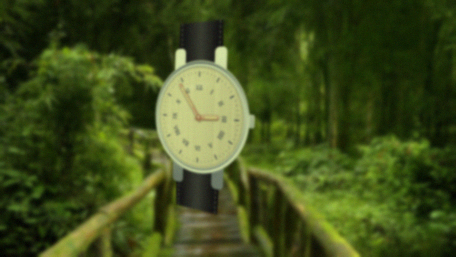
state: 2:54
